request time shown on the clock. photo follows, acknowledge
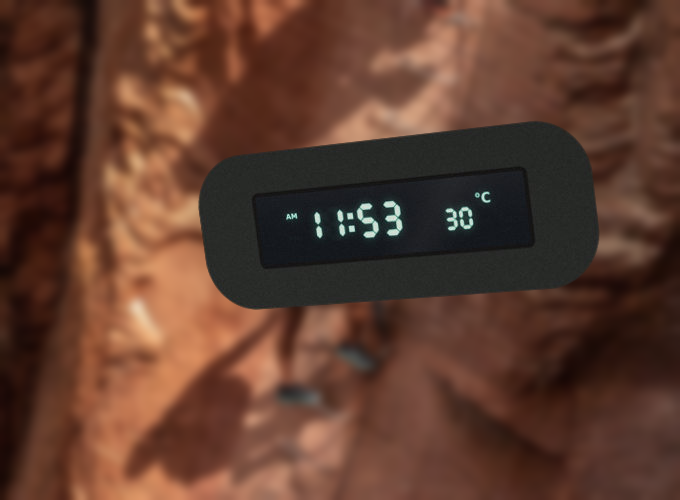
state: 11:53
